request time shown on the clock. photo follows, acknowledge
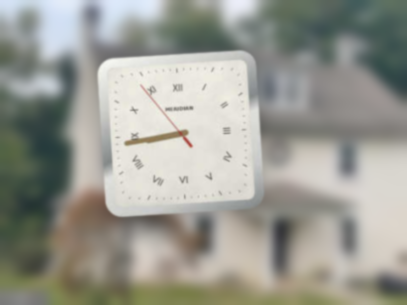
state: 8:43:54
